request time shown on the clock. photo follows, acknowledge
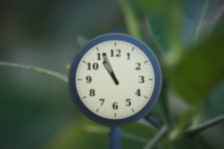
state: 10:56
